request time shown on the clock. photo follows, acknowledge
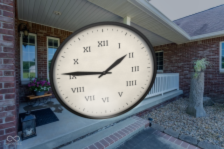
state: 1:46
